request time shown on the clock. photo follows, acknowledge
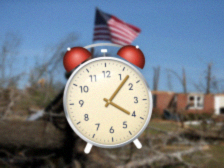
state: 4:07
